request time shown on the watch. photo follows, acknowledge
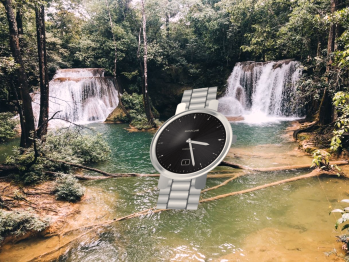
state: 3:27
